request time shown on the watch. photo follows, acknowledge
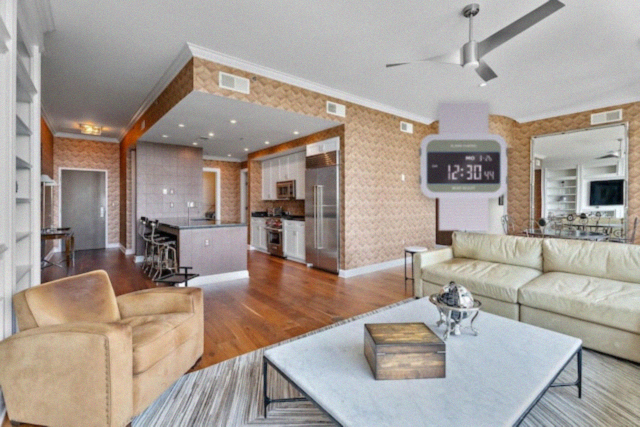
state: 12:30
